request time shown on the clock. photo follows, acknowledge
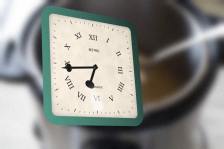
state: 6:44
